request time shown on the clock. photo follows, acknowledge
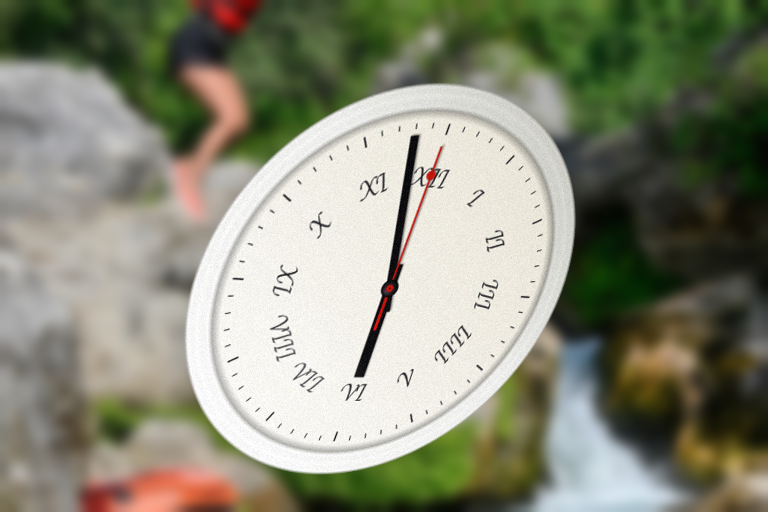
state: 5:58:00
